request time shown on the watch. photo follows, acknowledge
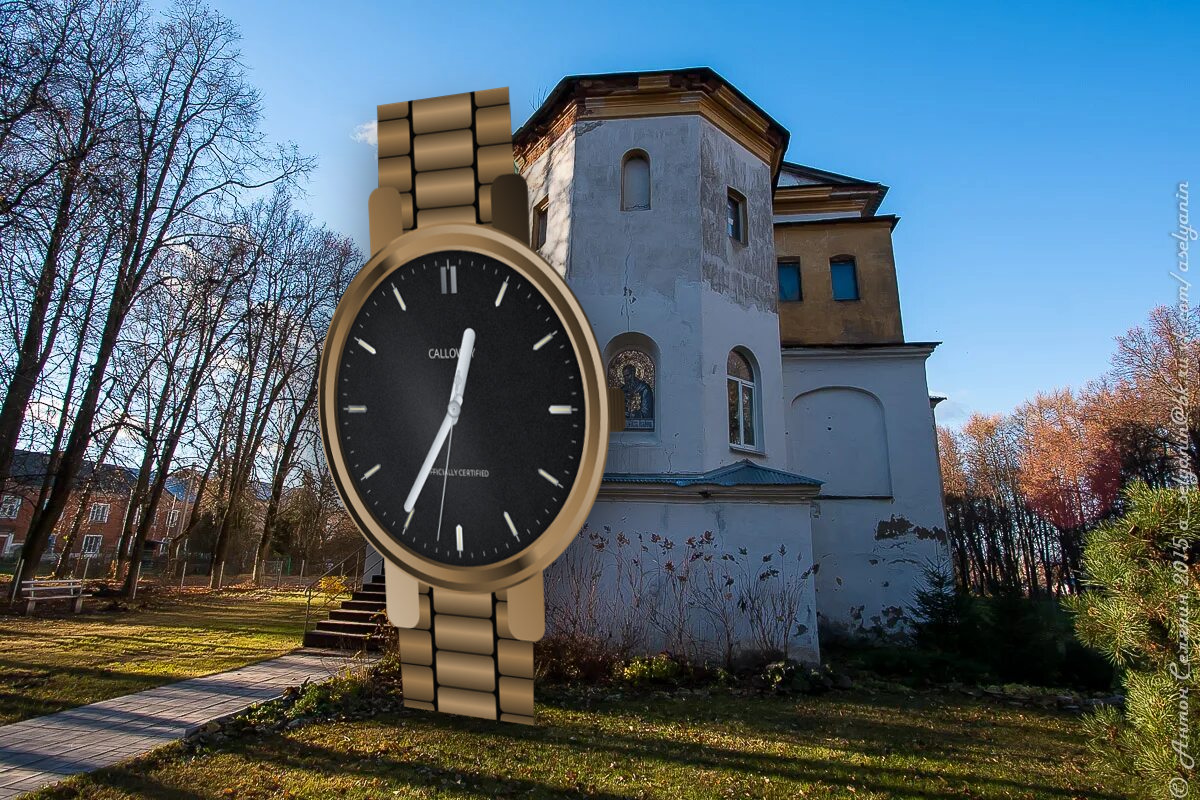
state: 12:35:32
